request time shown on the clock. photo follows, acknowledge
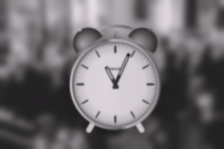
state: 11:04
